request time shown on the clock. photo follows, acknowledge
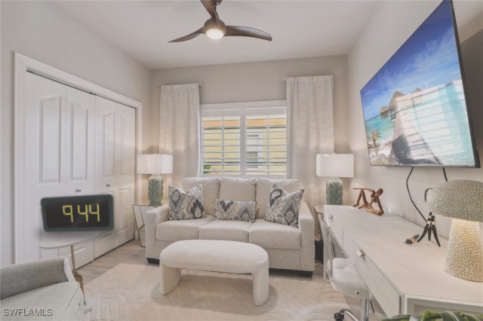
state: 9:44
